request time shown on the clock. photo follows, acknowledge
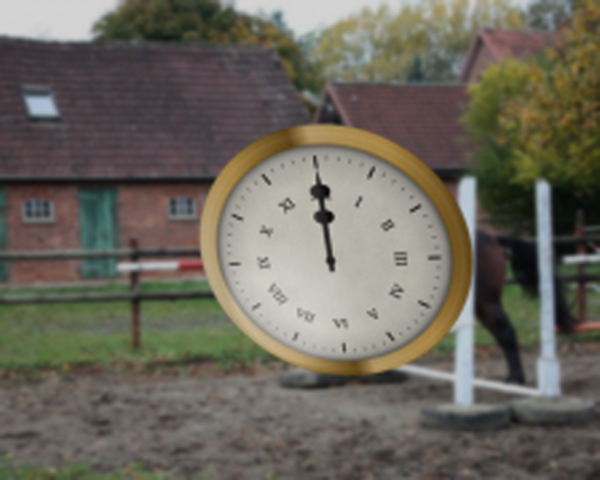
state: 12:00
